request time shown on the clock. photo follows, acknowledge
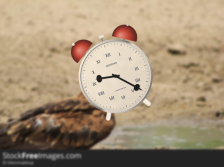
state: 9:23
